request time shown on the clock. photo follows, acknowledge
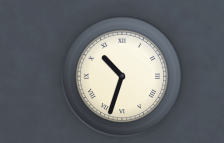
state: 10:33
